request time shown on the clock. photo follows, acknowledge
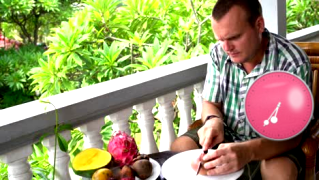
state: 6:36
